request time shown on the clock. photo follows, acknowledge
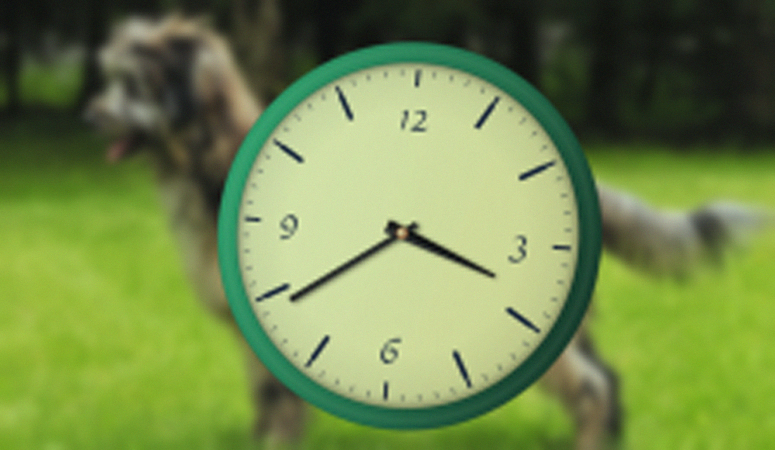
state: 3:39
